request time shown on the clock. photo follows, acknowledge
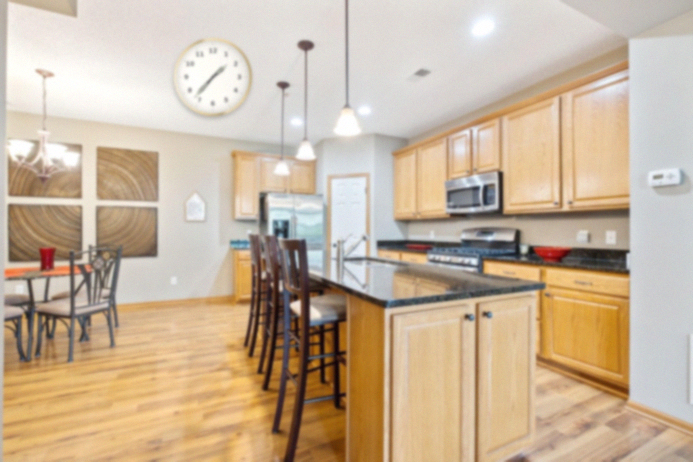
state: 1:37
